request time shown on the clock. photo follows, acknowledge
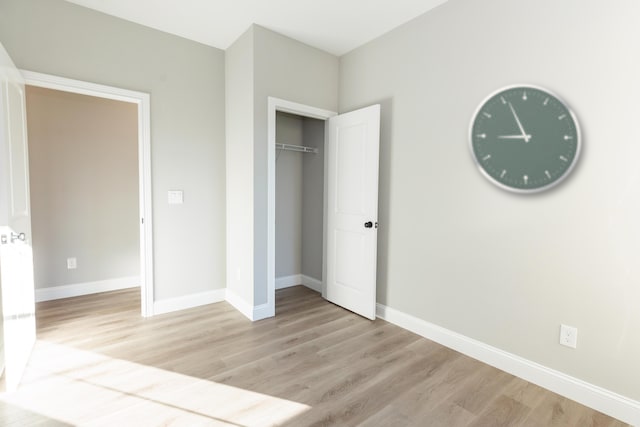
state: 8:56
